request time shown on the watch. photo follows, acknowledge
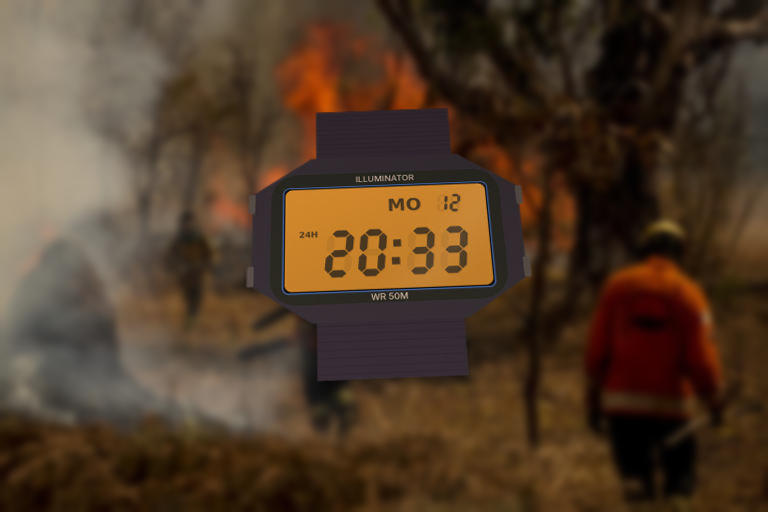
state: 20:33
